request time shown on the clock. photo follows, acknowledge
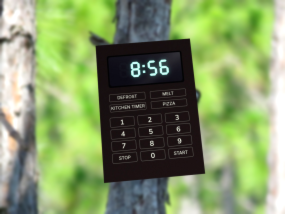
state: 8:56
